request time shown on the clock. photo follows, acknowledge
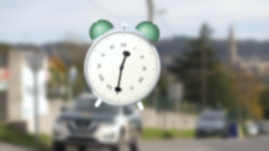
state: 12:31
